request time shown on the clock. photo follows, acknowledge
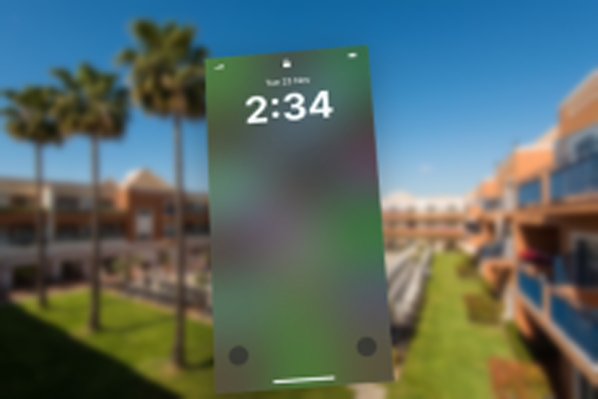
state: 2:34
